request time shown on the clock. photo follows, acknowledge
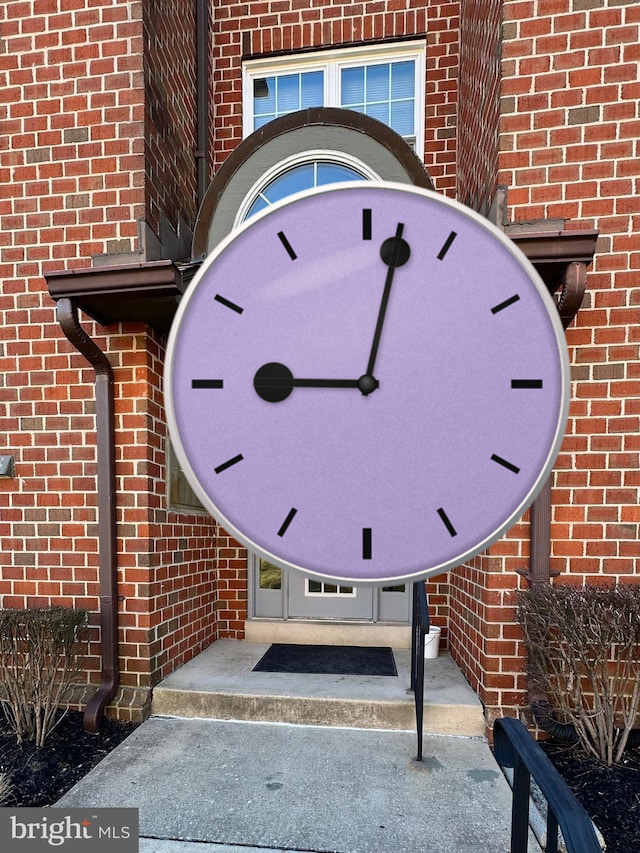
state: 9:02
